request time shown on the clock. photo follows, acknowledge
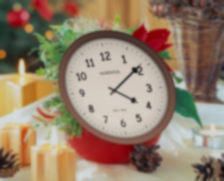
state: 4:09
